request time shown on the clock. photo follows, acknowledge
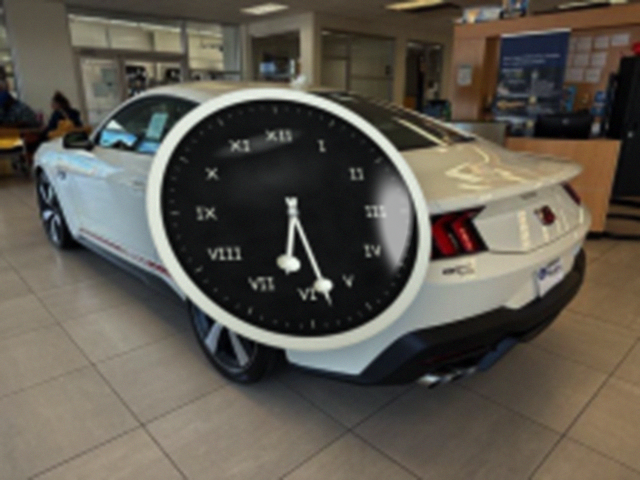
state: 6:28
